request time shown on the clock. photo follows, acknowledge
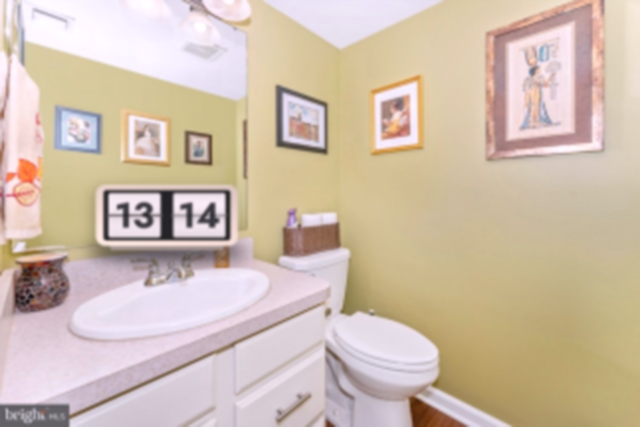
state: 13:14
